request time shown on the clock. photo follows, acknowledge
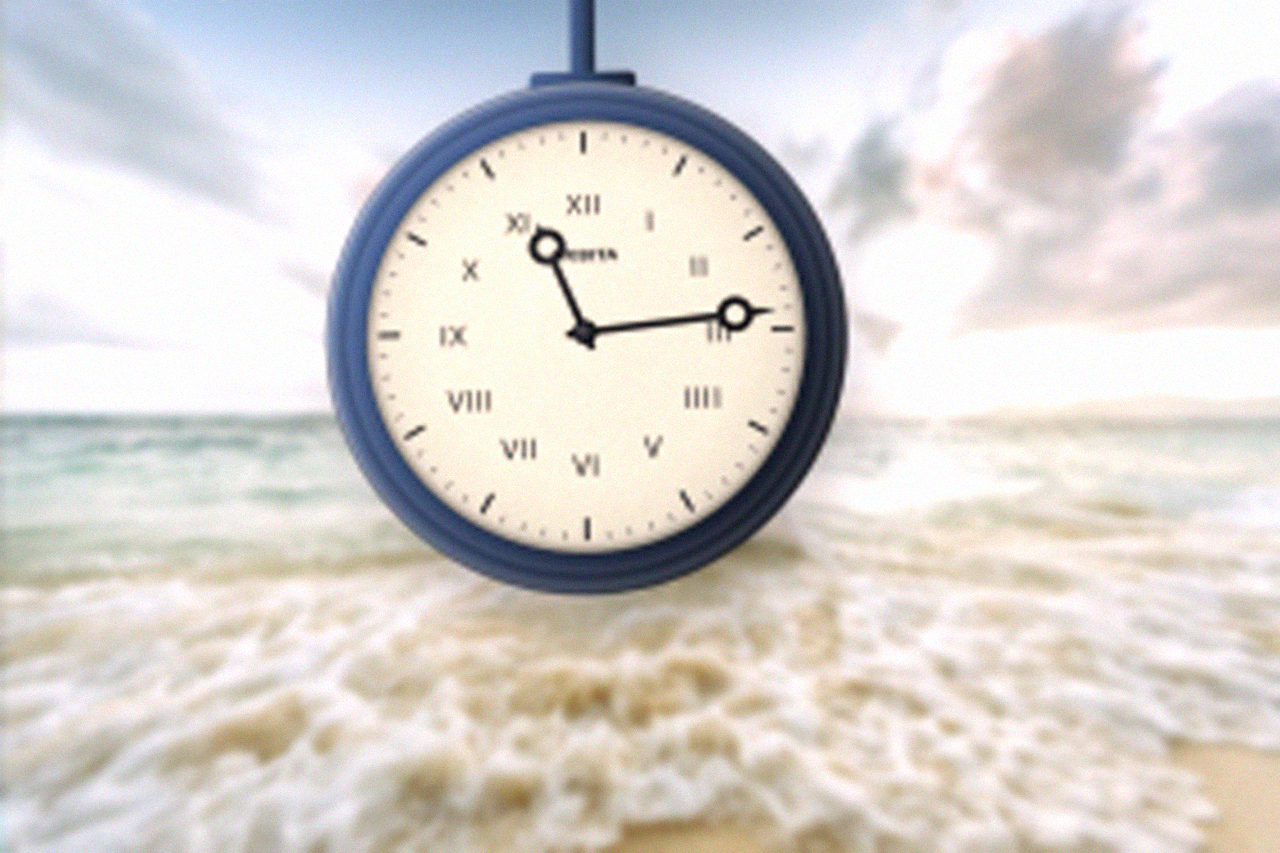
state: 11:14
